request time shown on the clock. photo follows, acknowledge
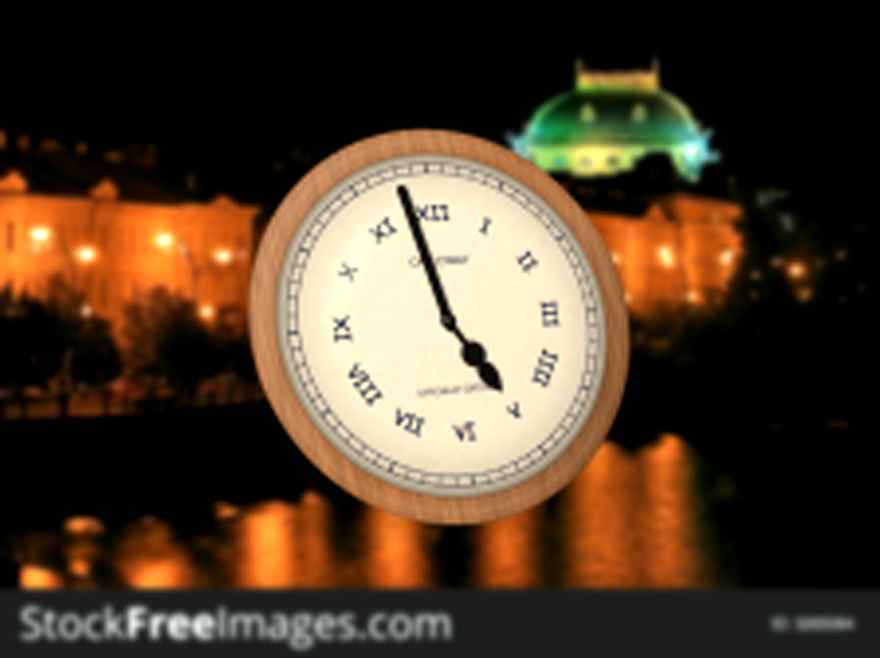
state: 4:58
